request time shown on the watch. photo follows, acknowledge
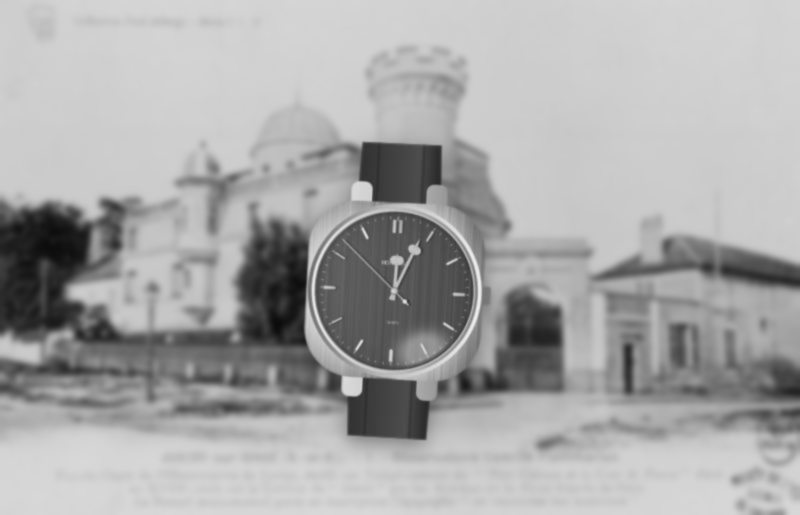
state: 12:03:52
